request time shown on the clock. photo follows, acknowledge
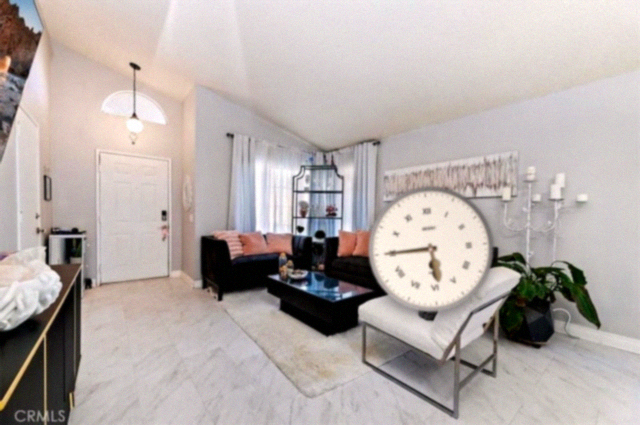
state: 5:45
